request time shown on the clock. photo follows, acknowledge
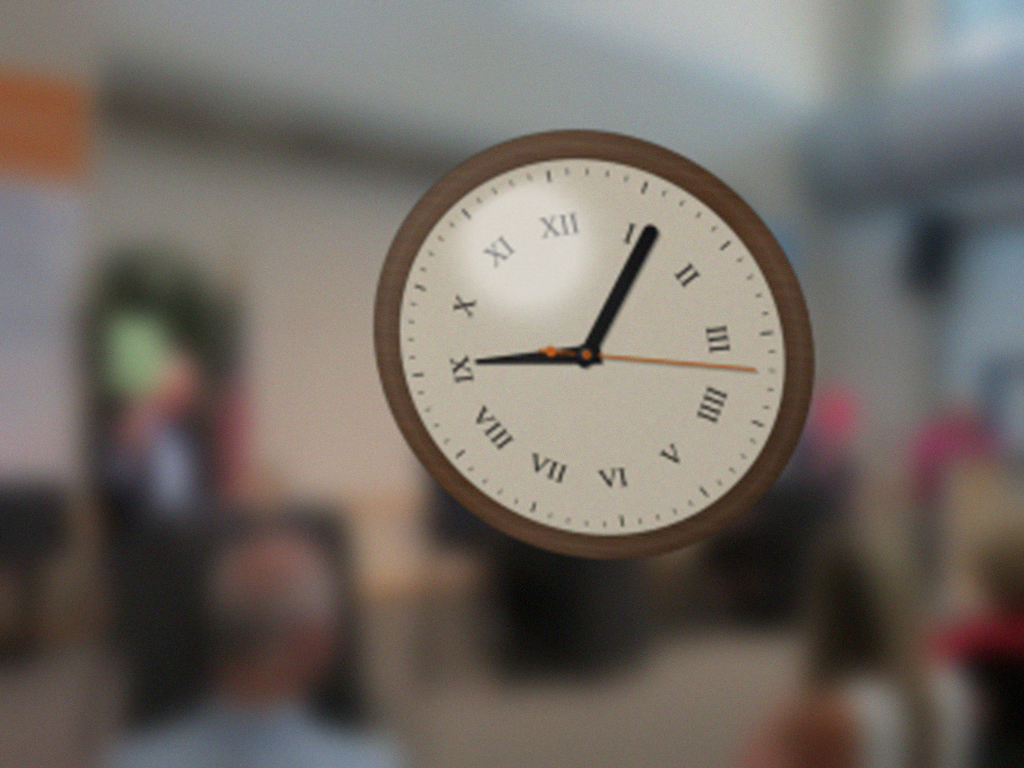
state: 9:06:17
